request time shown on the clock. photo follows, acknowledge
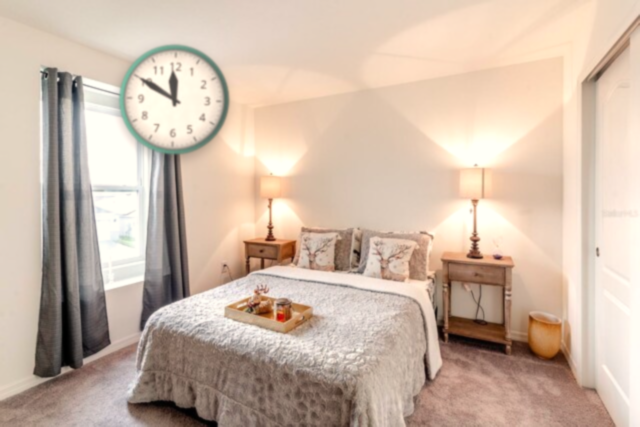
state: 11:50
